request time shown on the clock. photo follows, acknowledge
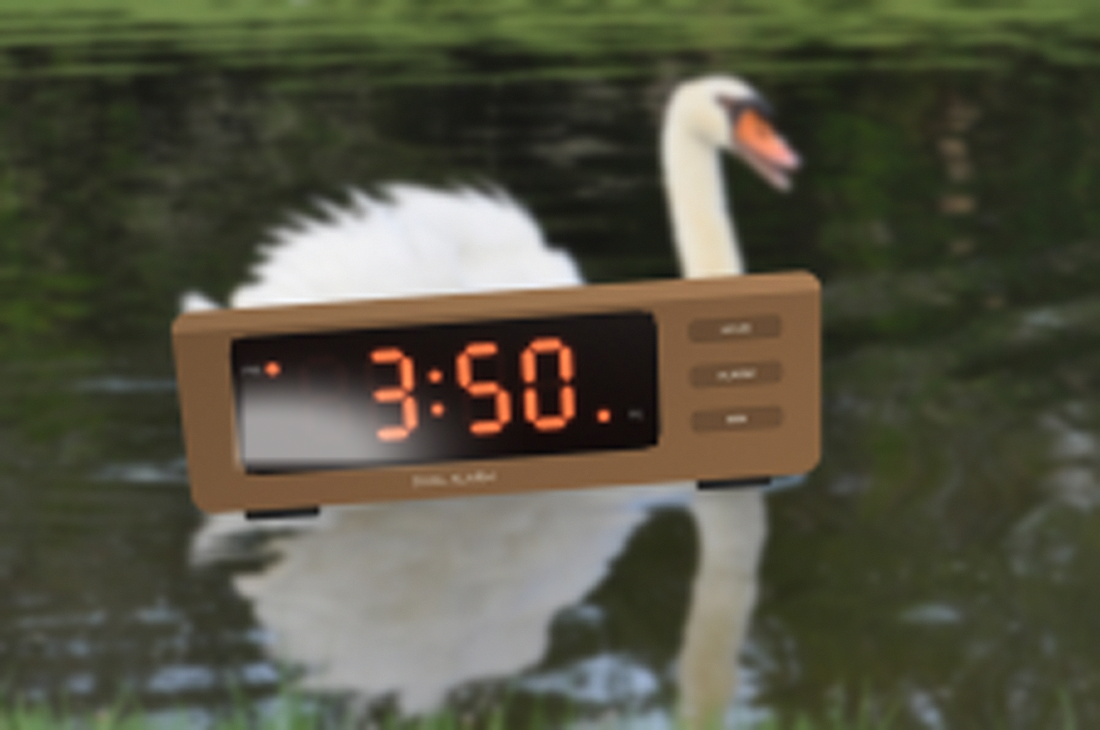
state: 3:50
